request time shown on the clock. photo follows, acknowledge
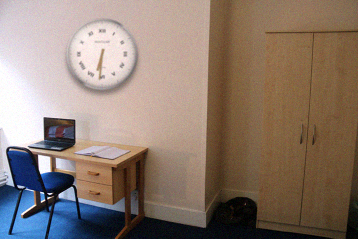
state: 6:31
